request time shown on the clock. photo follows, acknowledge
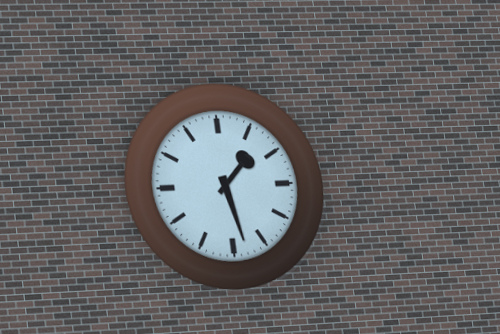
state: 1:28
